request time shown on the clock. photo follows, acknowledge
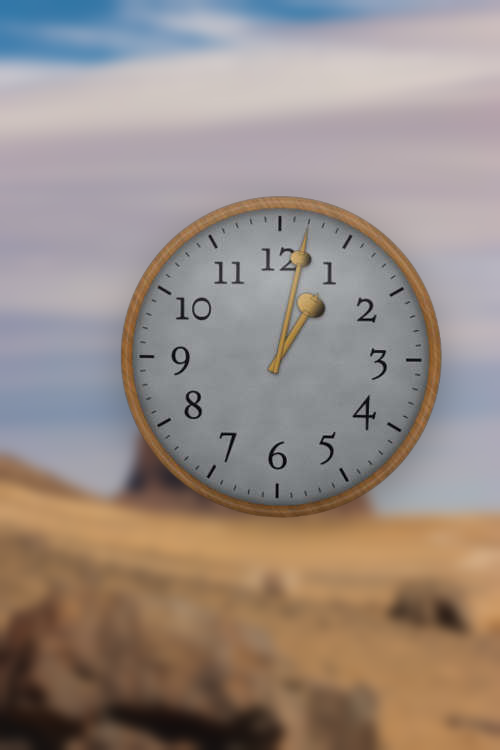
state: 1:02
